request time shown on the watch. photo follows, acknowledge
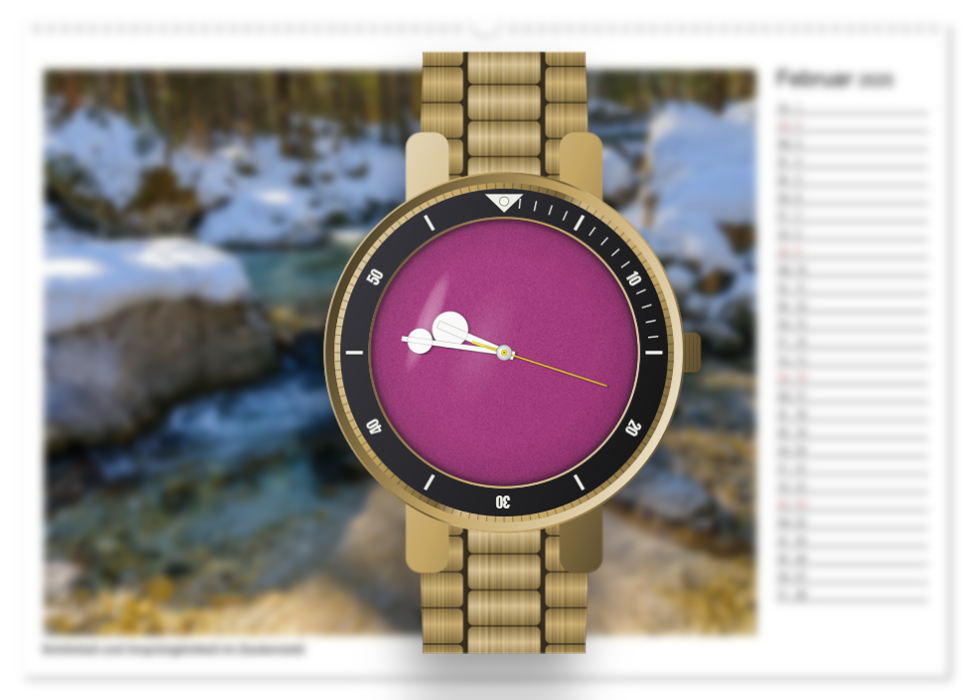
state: 9:46:18
